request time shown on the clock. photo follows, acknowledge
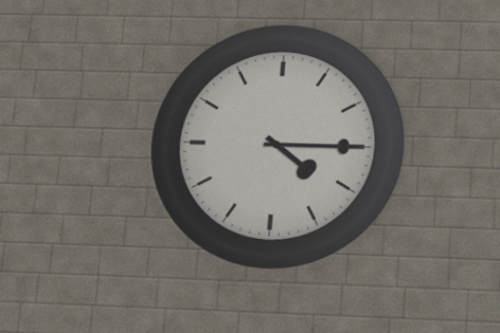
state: 4:15
